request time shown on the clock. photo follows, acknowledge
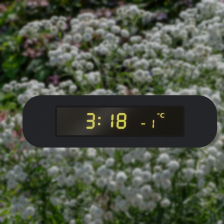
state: 3:18
